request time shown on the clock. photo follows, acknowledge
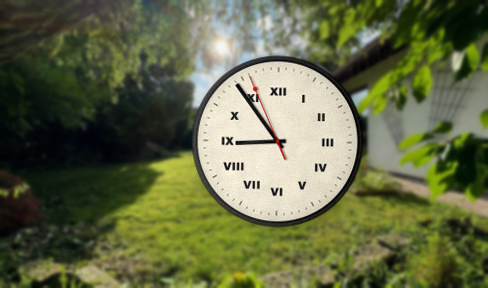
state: 8:53:56
